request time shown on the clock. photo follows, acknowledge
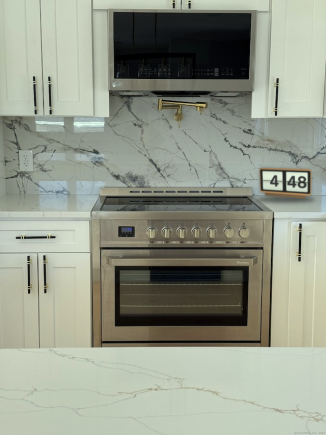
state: 4:48
